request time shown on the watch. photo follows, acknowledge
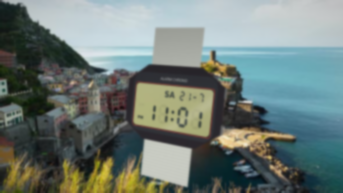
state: 11:01
